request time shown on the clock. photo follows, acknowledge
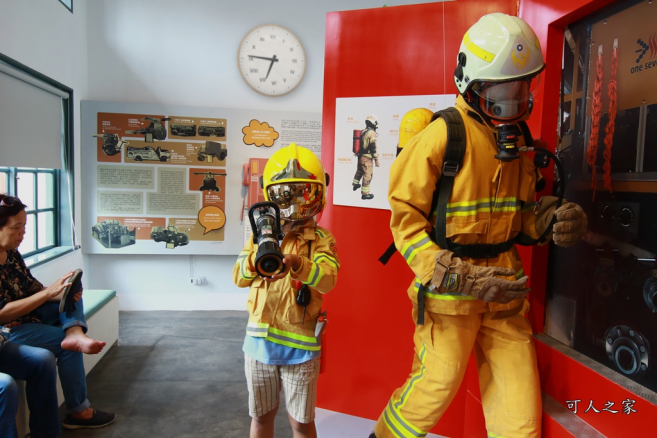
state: 6:46
